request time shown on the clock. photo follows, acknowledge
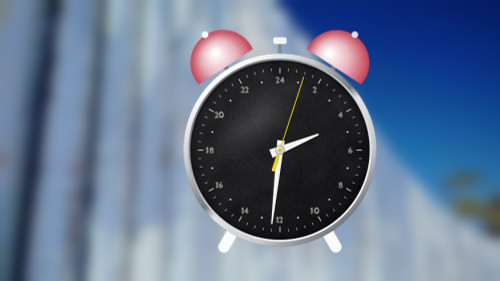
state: 4:31:03
